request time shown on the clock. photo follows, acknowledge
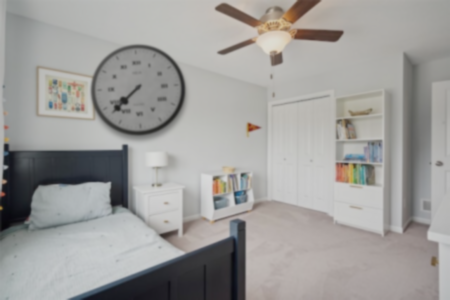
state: 7:38
